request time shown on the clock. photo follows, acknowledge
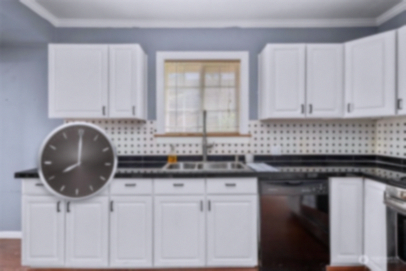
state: 8:00
